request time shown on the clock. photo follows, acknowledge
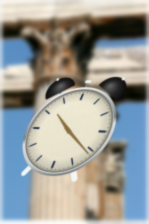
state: 10:21
